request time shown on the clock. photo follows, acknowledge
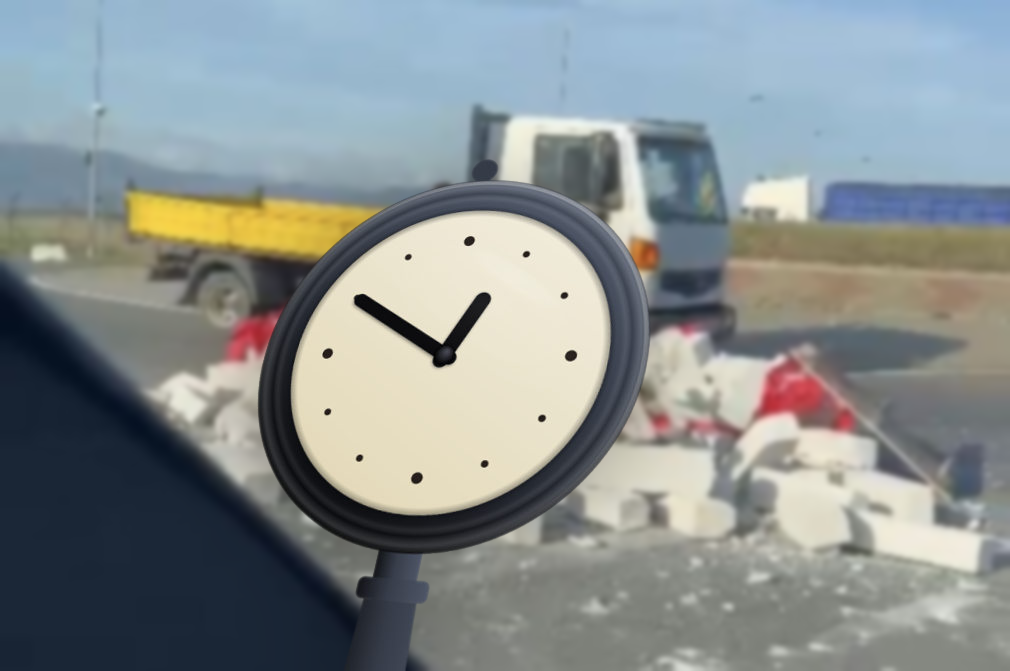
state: 12:50
